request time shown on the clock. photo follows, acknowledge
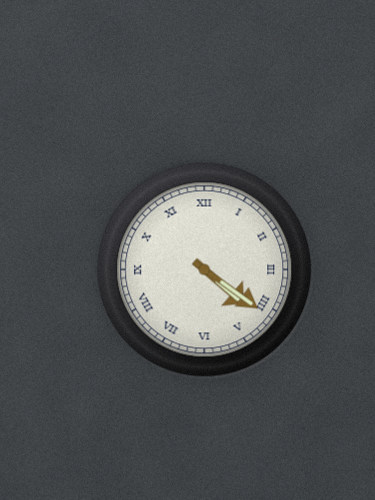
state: 4:21
